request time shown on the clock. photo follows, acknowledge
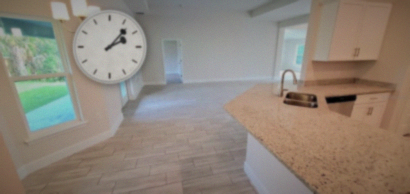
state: 2:07
